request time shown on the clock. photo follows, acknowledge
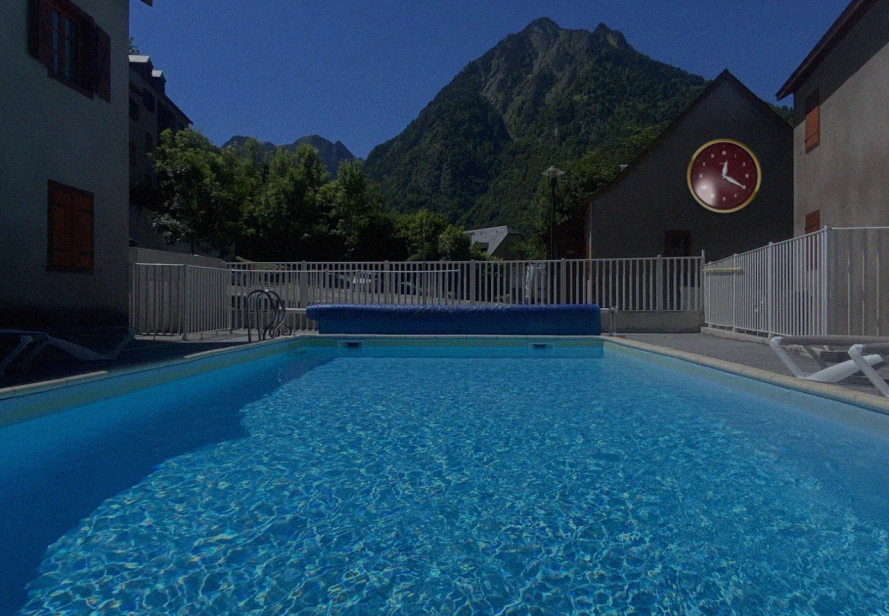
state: 12:20
